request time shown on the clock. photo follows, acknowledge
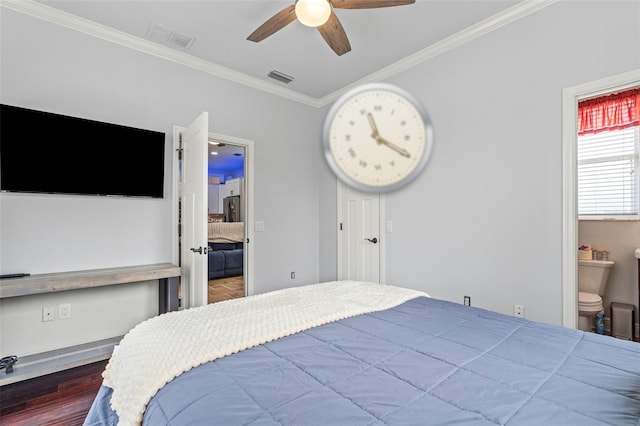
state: 11:20
